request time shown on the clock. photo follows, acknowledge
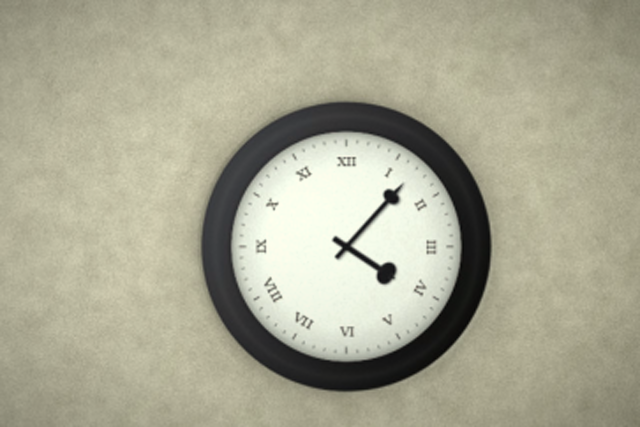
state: 4:07
